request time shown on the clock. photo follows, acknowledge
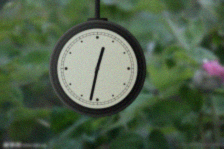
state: 12:32
